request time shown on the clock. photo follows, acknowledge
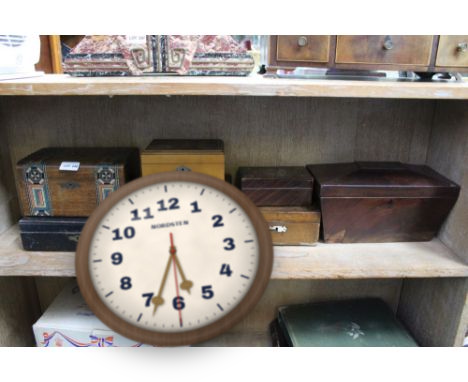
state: 5:33:30
